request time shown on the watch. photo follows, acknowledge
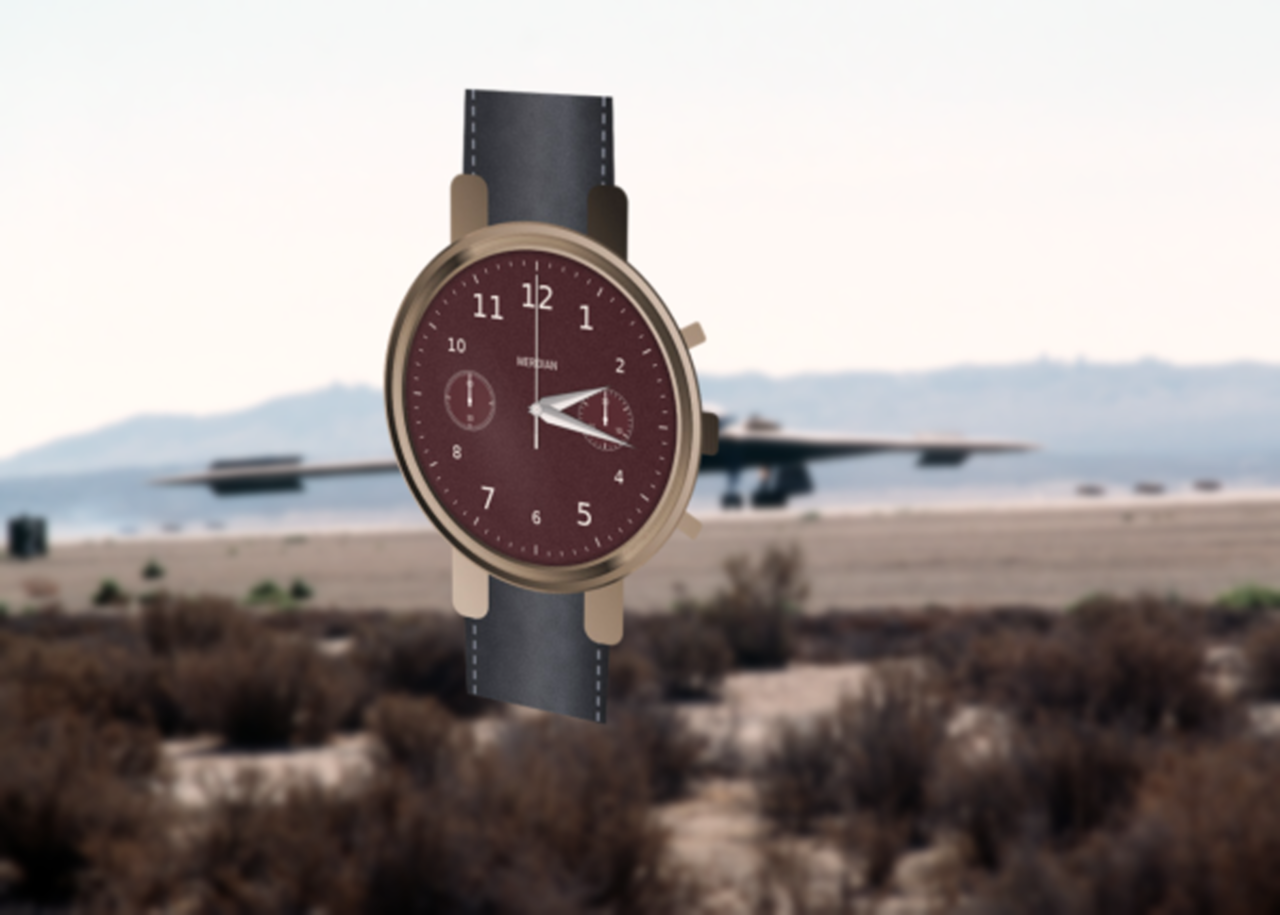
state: 2:17
